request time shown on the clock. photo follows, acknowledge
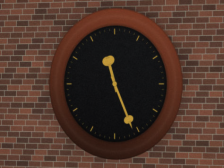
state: 11:26
